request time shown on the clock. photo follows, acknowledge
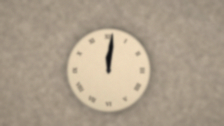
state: 12:01
